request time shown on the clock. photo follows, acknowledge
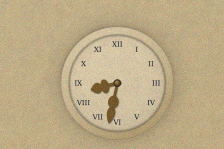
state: 8:32
